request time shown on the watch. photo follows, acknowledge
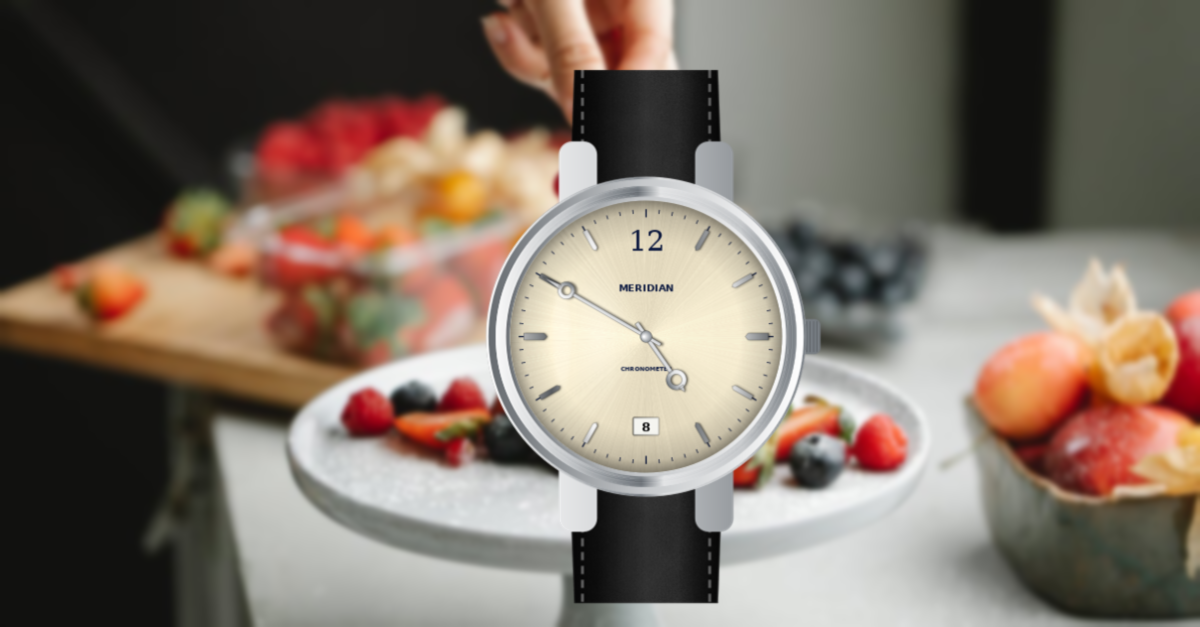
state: 4:50
